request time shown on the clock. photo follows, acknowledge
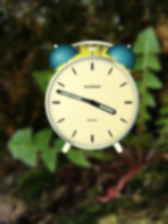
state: 3:48
